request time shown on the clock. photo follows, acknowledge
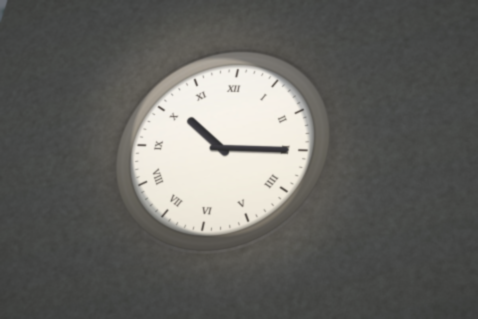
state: 10:15
